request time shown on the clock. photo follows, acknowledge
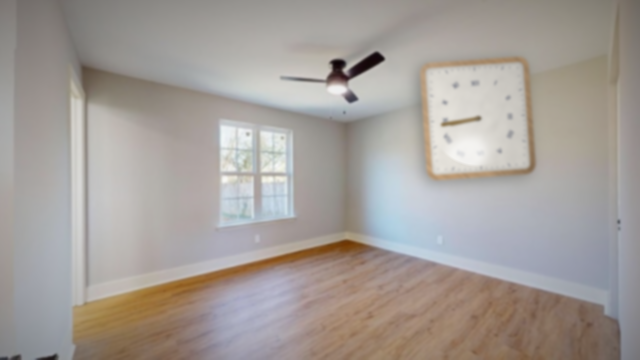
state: 8:44
